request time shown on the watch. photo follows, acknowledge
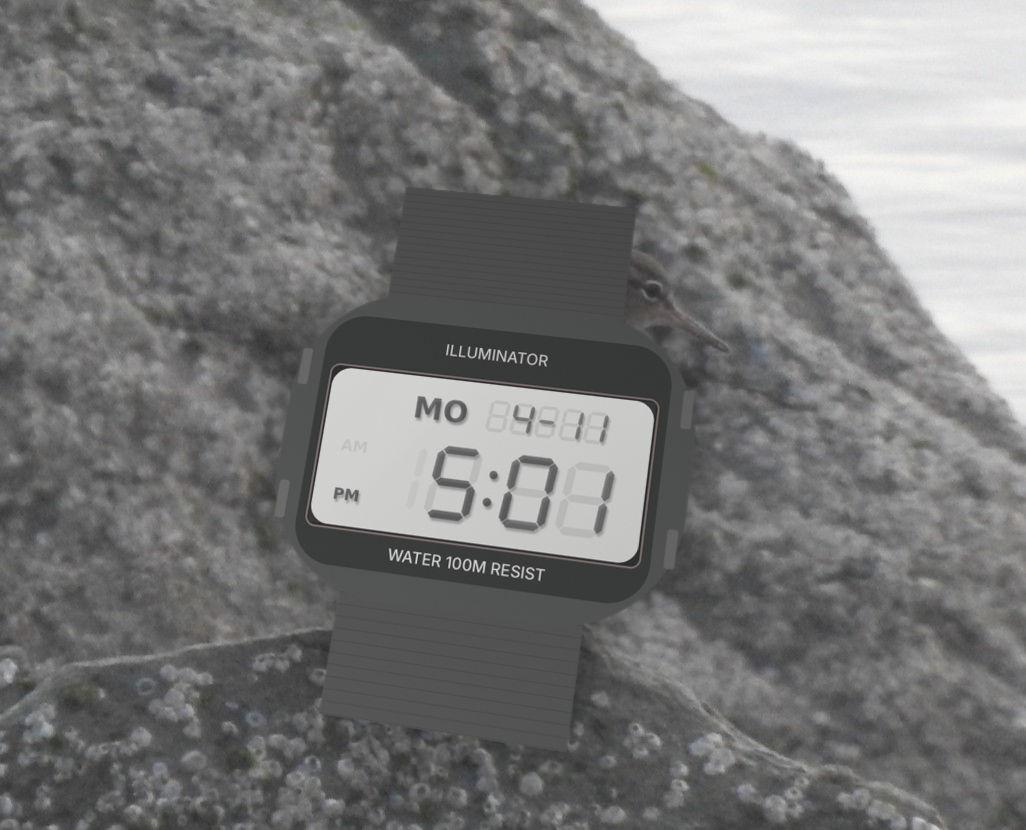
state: 5:01
